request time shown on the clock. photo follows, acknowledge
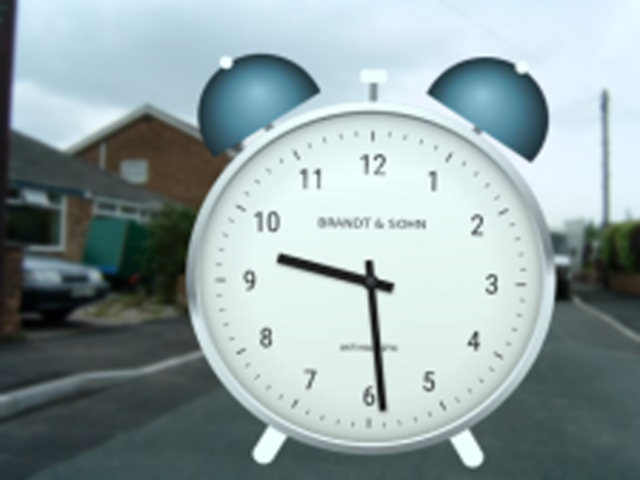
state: 9:29
